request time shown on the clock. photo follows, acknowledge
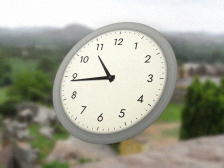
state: 10:44
